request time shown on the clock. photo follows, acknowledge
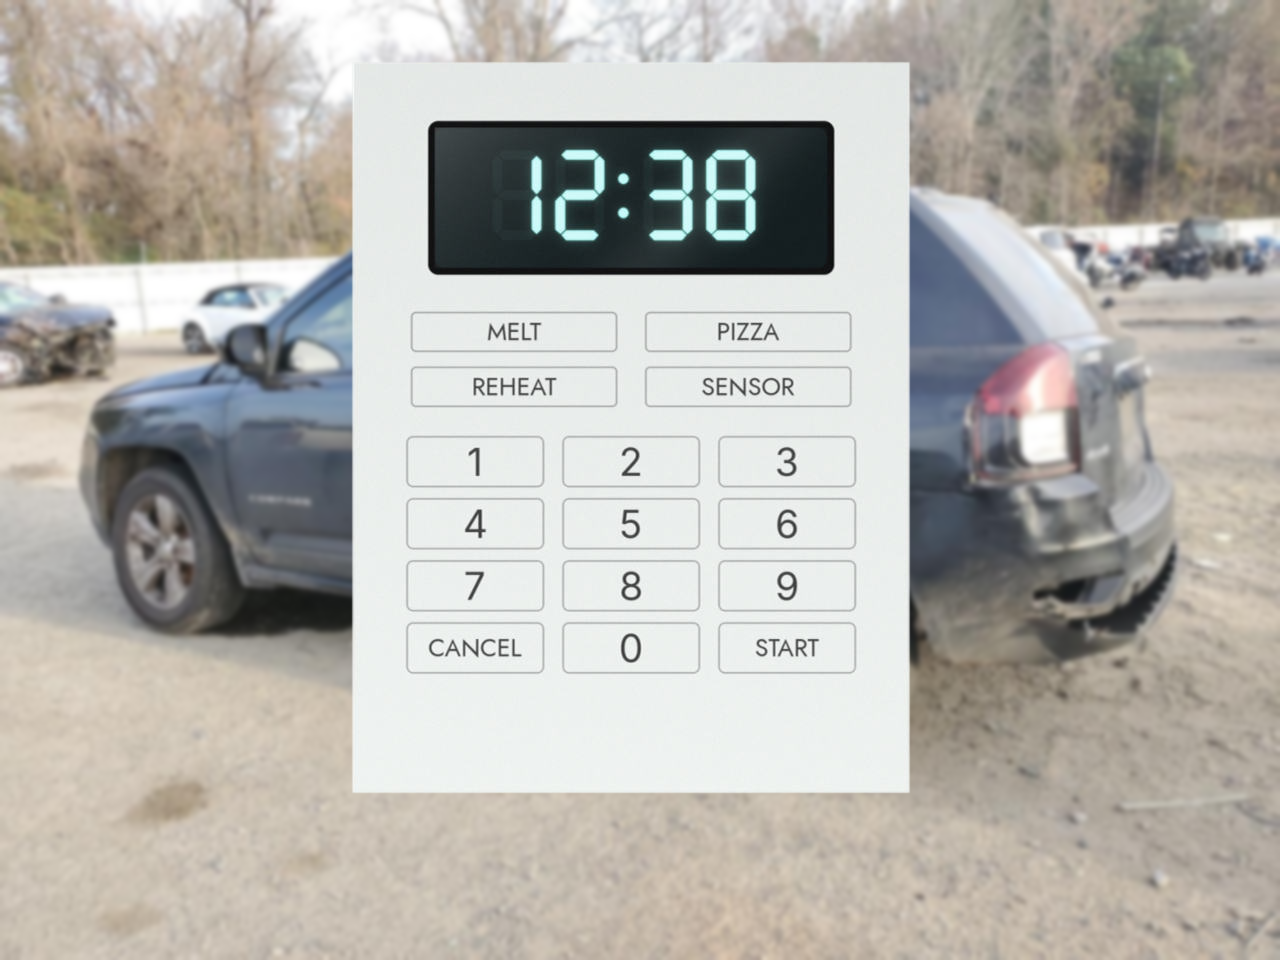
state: 12:38
